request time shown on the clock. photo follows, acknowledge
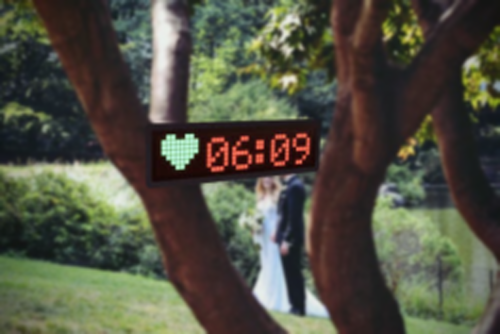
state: 6:09
